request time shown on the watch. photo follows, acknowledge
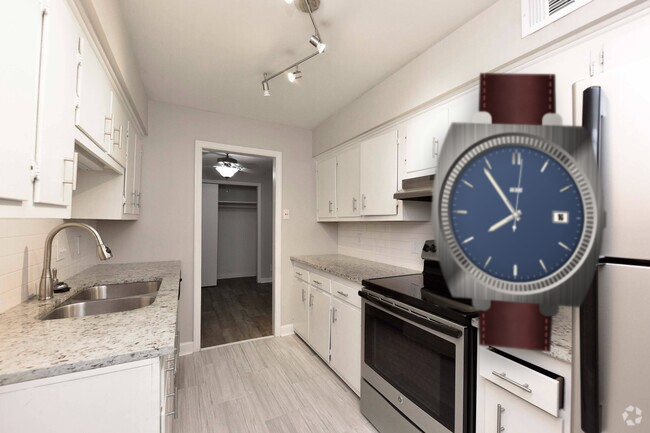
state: 7:54:01
